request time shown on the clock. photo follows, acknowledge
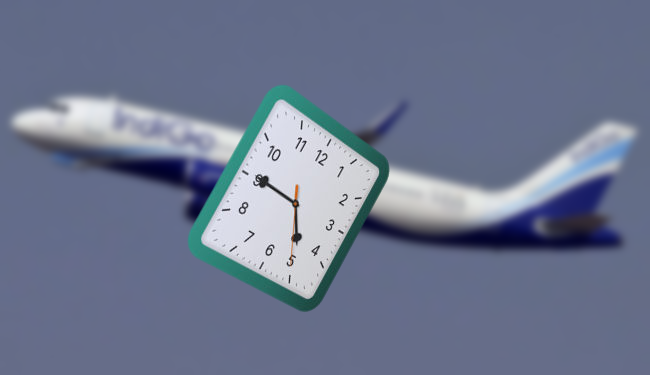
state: 4:45:25
